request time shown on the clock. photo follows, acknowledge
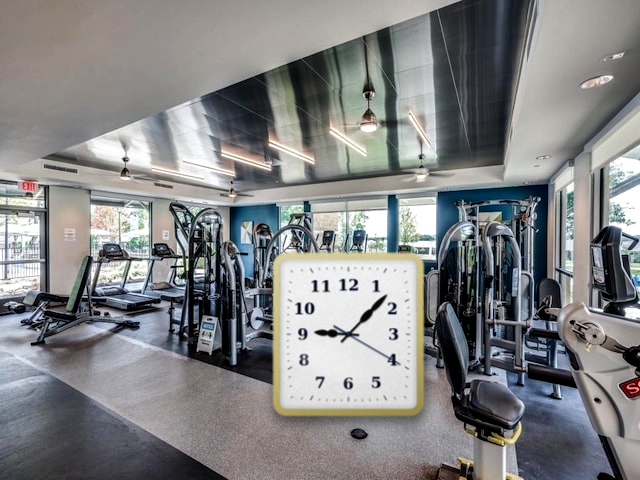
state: 9:07:20
